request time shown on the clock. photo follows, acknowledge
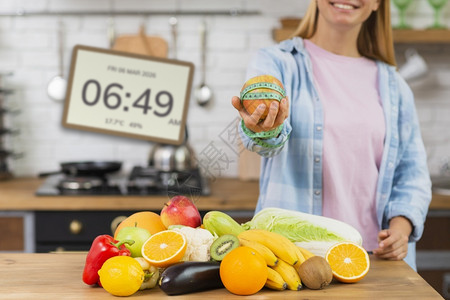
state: 6:49
